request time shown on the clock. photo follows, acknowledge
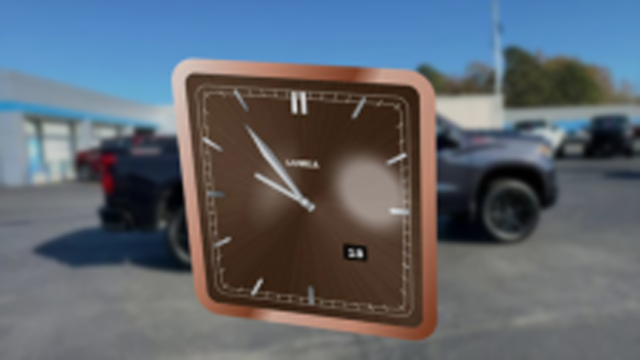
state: 9:54
